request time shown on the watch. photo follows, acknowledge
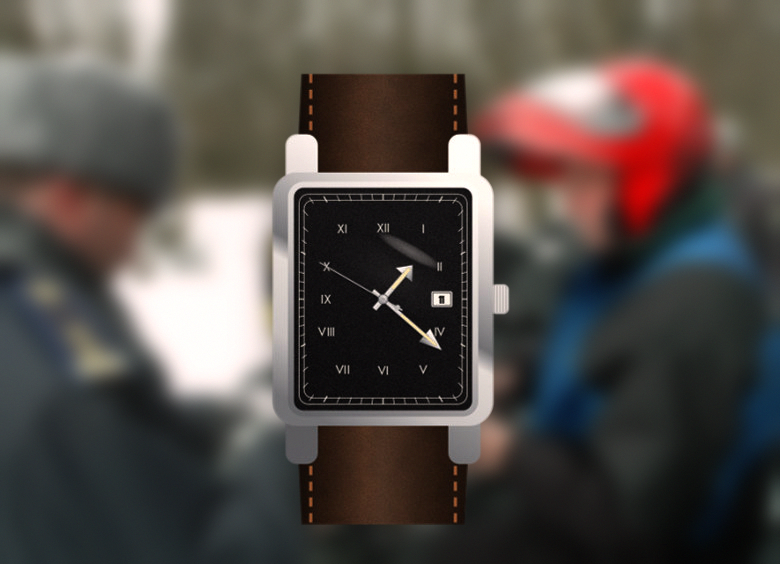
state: 1:21:50
